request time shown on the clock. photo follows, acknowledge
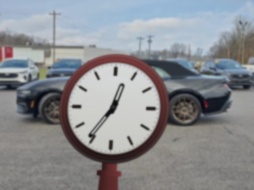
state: 12:36
